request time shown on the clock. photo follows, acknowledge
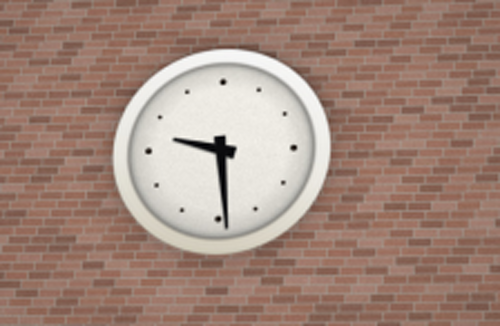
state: 9:29
